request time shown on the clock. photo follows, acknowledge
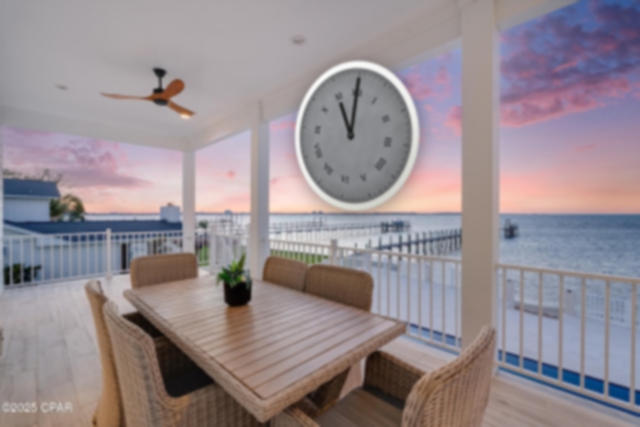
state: 11:00
